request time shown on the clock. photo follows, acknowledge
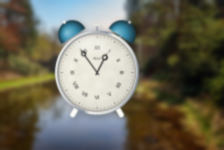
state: 12:54
